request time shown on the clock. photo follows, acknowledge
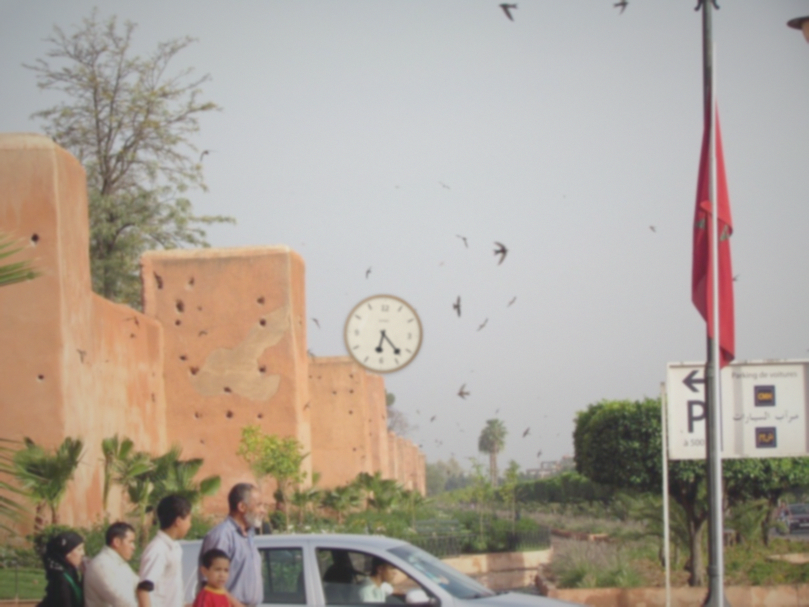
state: 6:23
